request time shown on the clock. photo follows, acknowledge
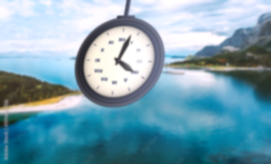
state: 4:03
